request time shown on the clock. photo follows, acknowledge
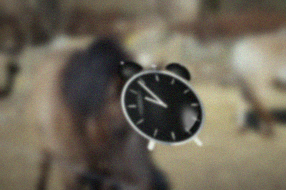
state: 9:54
